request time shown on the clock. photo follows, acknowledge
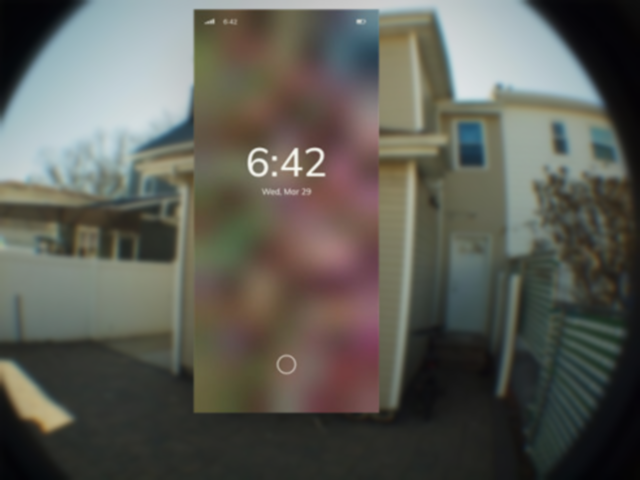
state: 6:42
